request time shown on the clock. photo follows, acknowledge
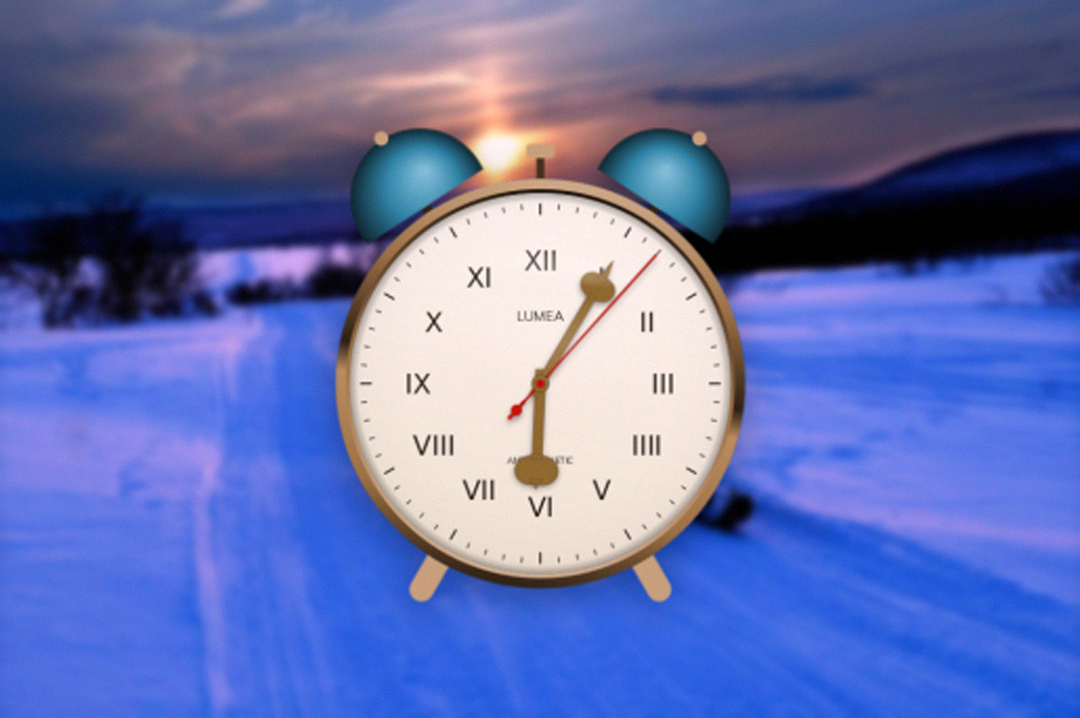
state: 6:05:07
